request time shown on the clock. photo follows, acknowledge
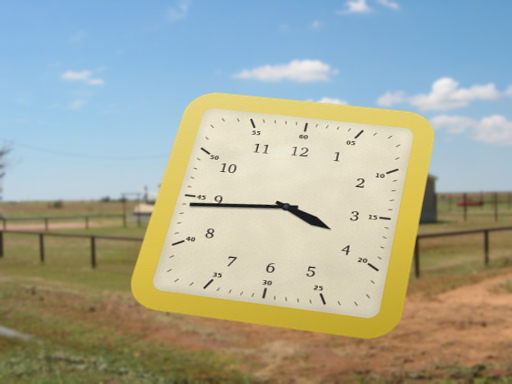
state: 3:44
